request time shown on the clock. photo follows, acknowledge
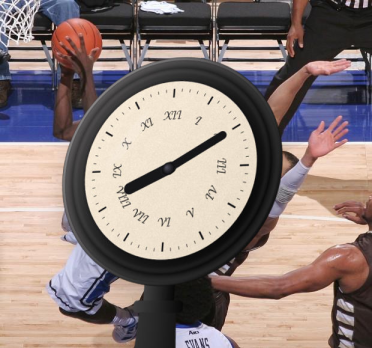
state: 8:10
